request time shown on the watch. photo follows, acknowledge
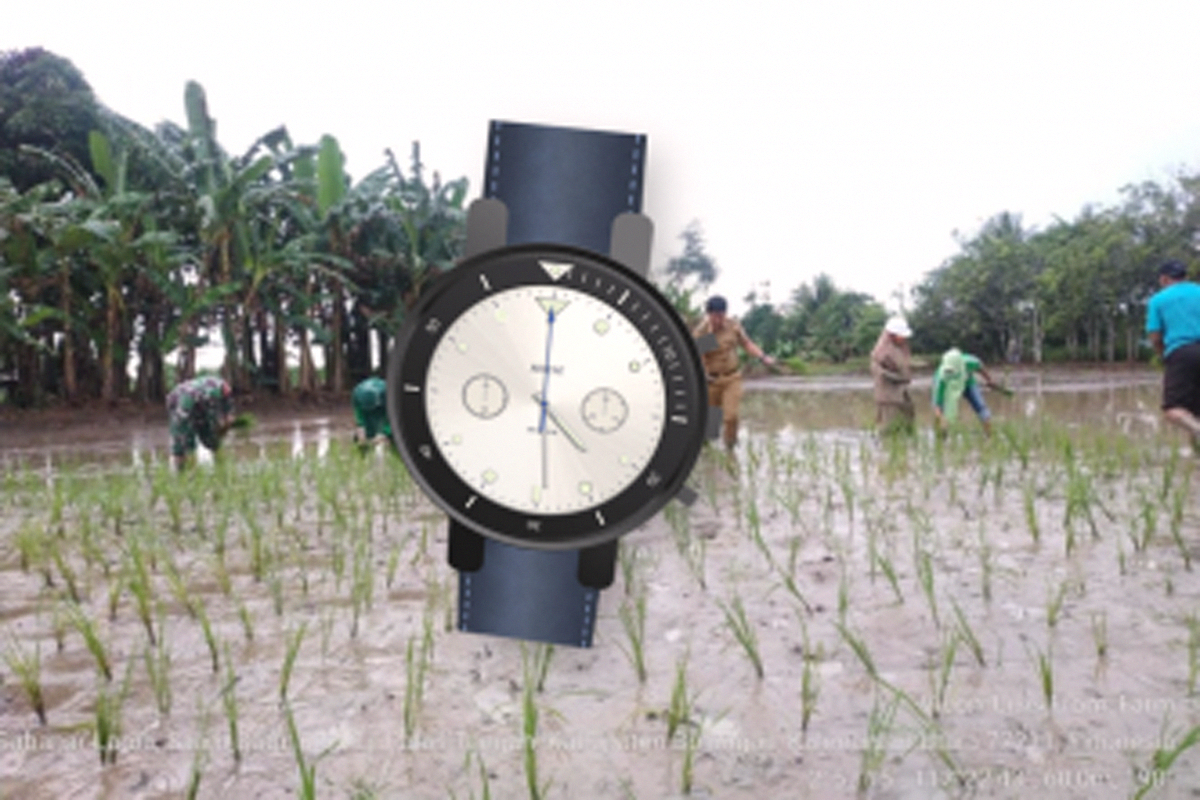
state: 4:29
